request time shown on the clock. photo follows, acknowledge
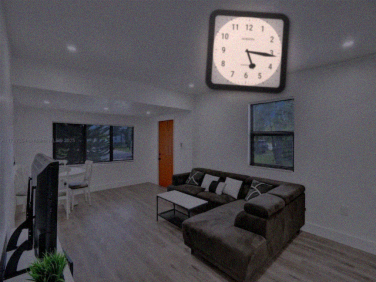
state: 5:16
